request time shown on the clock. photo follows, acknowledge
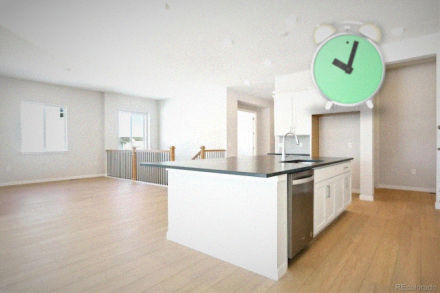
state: 10:03
